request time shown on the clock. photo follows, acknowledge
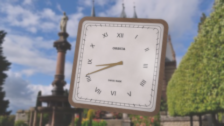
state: 8:41
